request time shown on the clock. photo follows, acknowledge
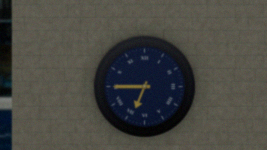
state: 6:45
